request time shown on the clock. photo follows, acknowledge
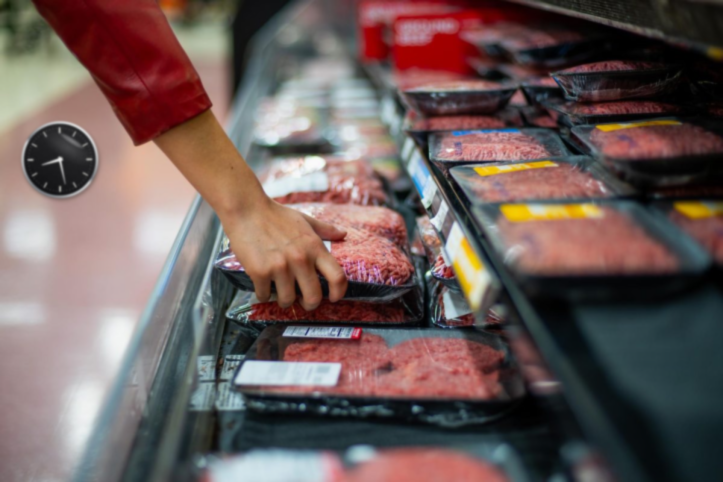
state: 8:28
